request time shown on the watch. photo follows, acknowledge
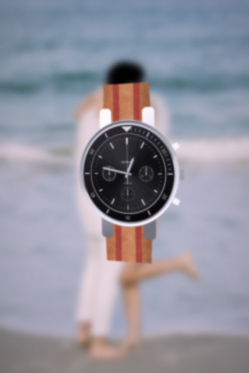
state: 12:47
